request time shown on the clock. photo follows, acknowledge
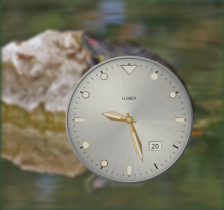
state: 9:27
